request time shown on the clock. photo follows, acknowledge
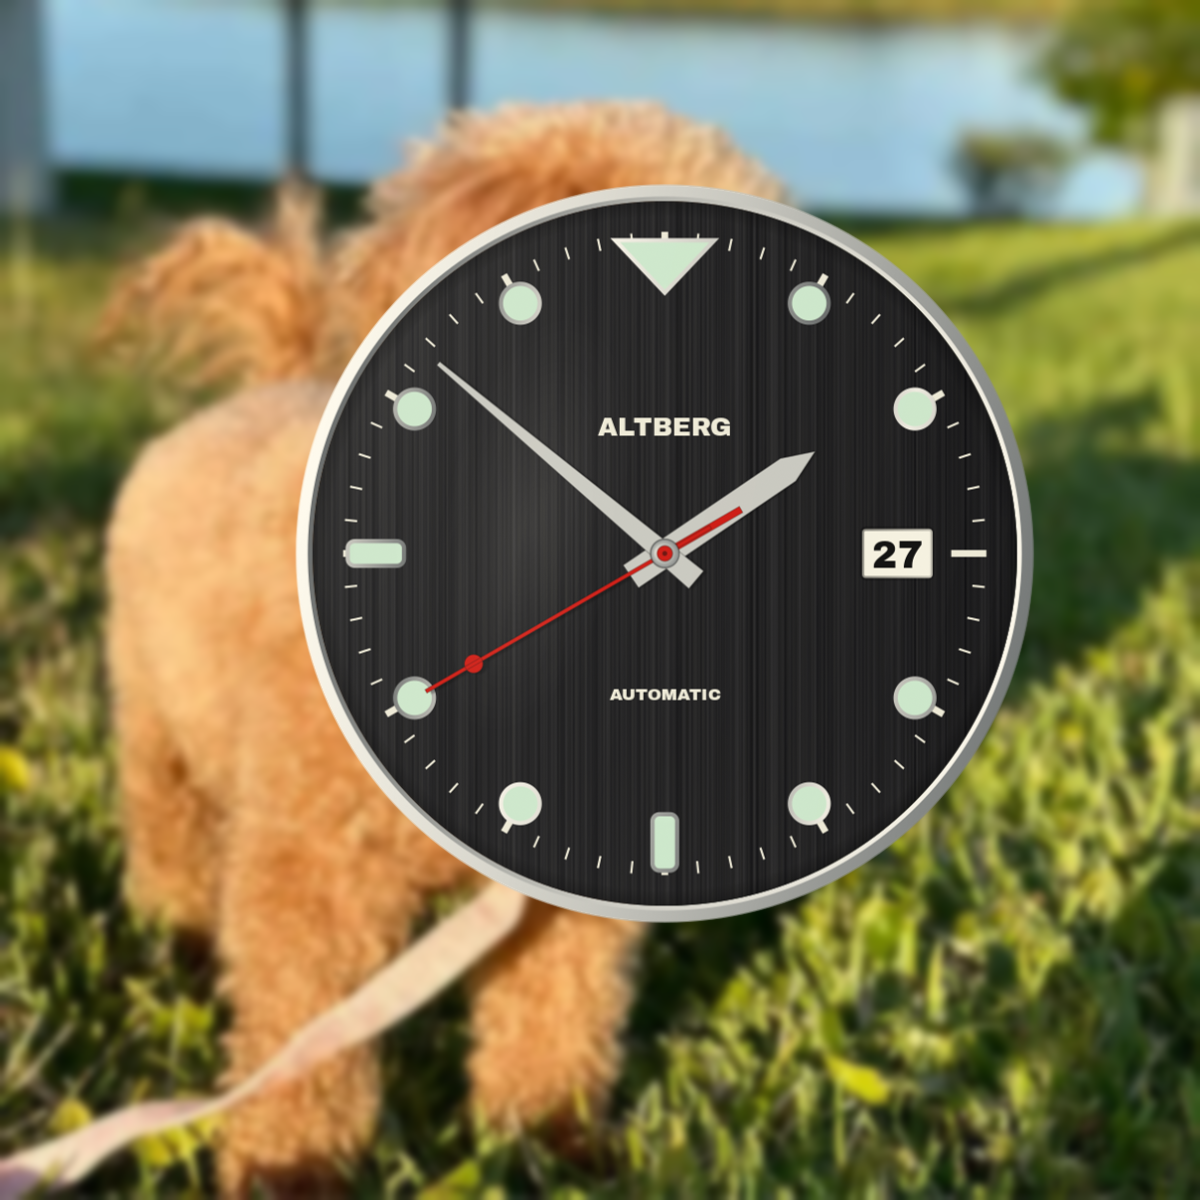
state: 1:51:40
